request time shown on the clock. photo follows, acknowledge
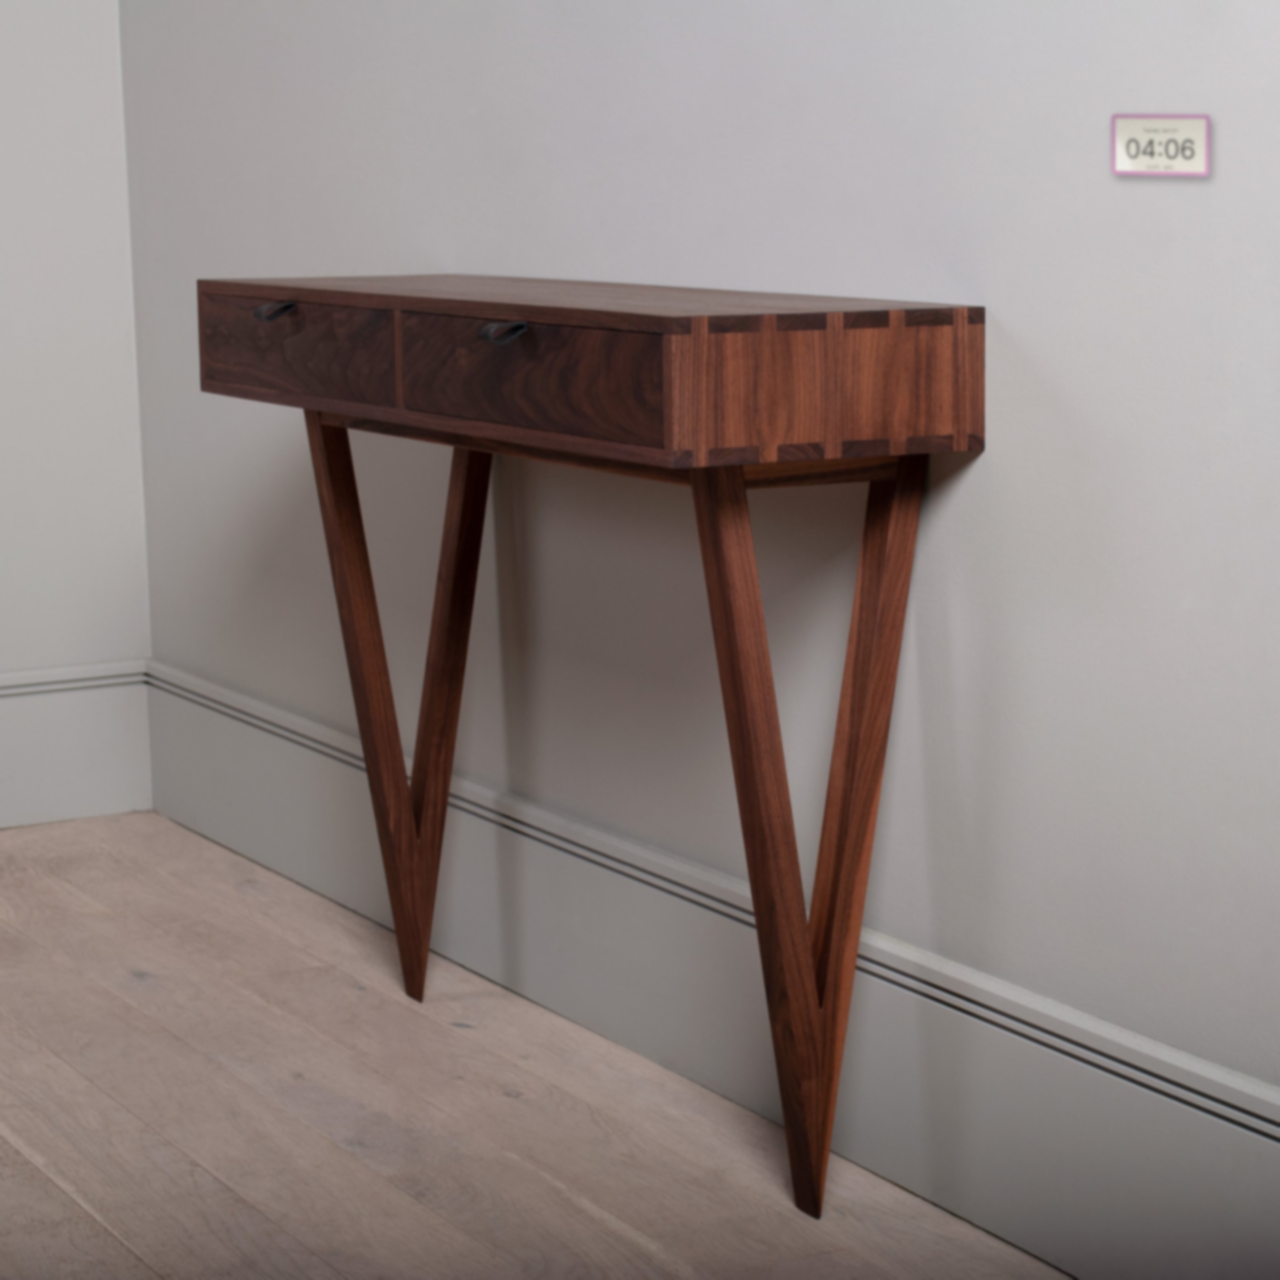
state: 4:06
